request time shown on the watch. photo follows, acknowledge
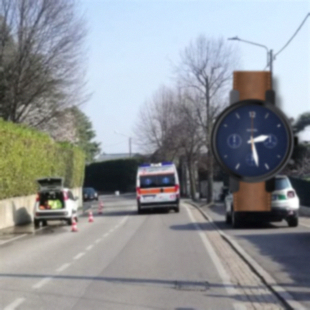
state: 2:28
